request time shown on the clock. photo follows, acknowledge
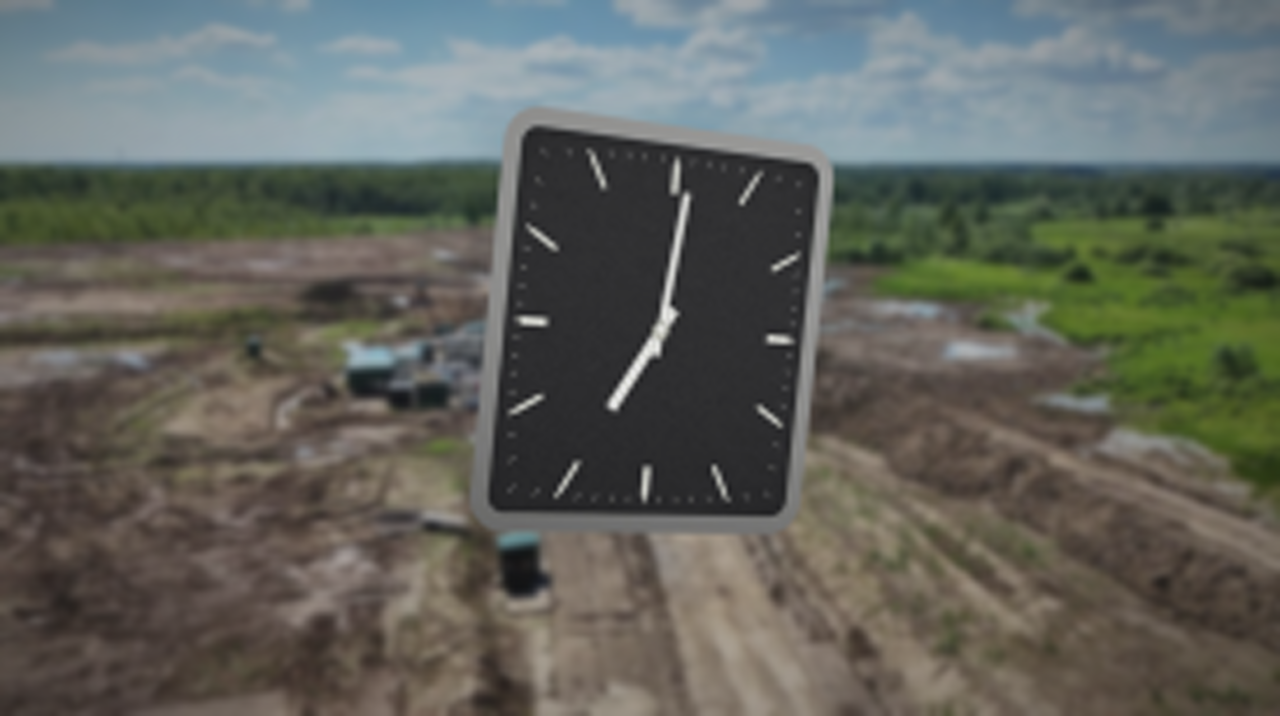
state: 7:01
